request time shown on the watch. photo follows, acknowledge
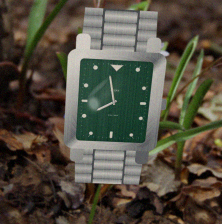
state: 7:58
